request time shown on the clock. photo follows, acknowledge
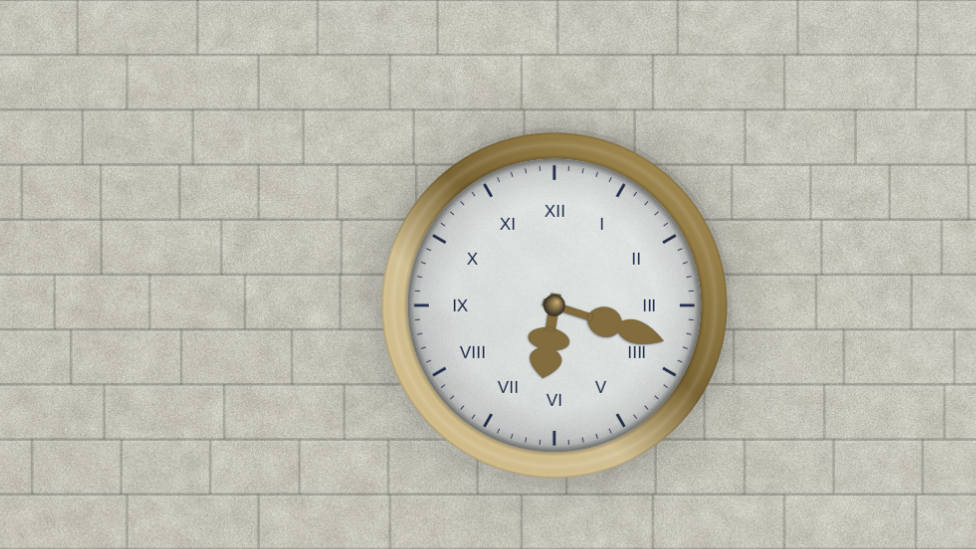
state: 6:18
